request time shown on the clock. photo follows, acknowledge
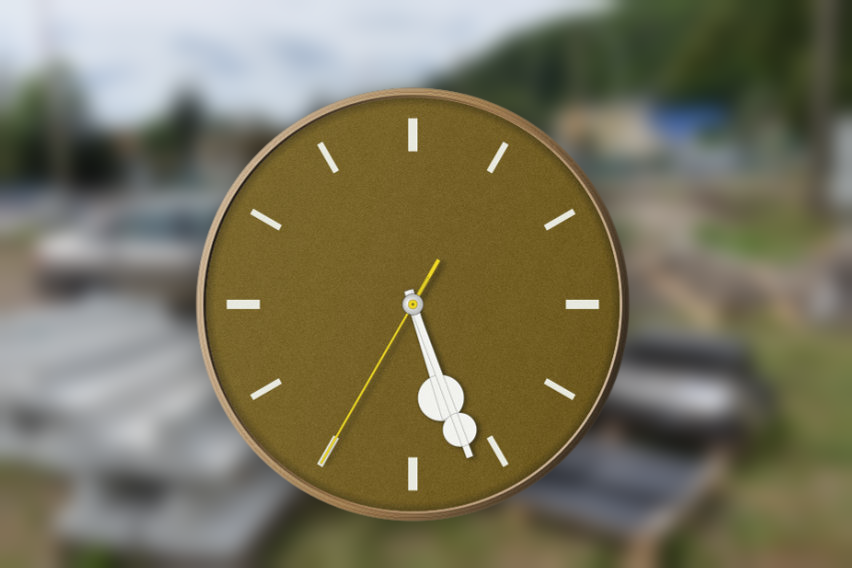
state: 5:26:35
